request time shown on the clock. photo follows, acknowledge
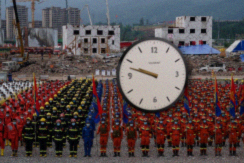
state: 9:48
